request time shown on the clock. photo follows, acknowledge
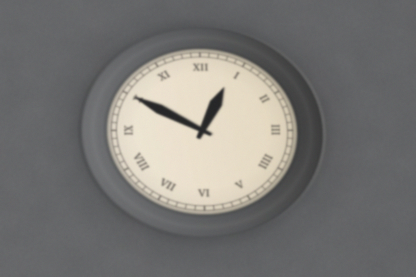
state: 12:50
